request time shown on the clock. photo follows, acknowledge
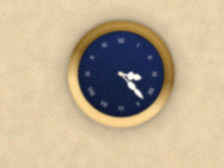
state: 3:23
